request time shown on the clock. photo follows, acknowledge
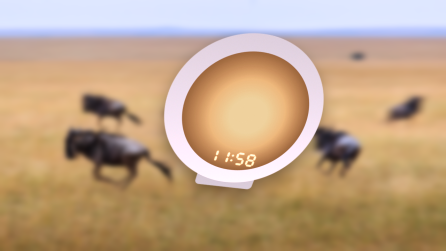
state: 11:58
